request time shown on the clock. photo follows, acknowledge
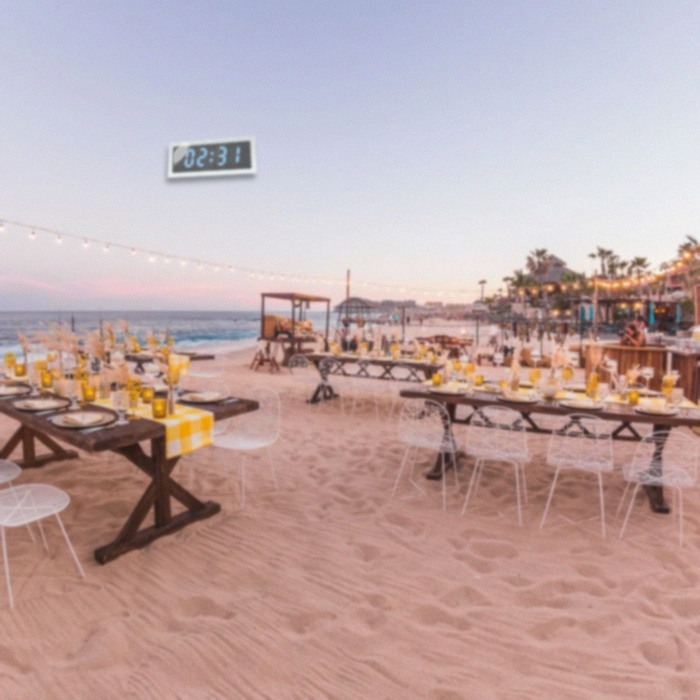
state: 2:31
